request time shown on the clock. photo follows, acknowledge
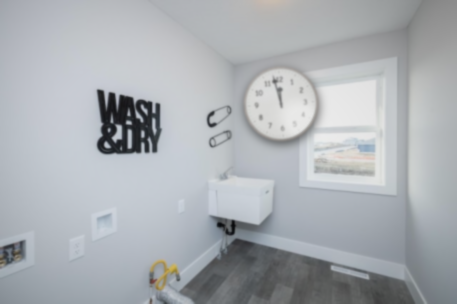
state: 11:58
